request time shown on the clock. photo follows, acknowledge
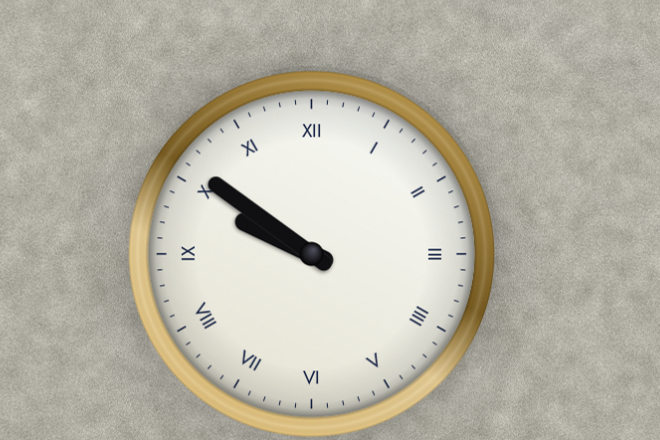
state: 9:51
